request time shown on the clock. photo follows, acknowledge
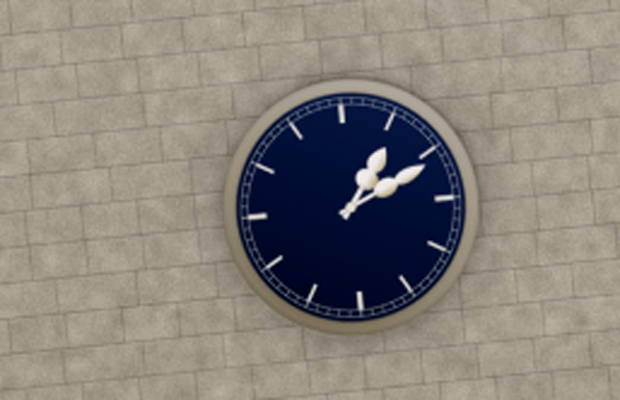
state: 1:11
